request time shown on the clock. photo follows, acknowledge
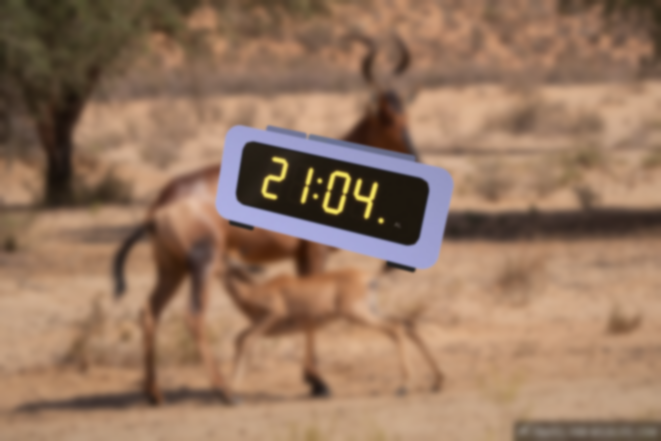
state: 21:04
